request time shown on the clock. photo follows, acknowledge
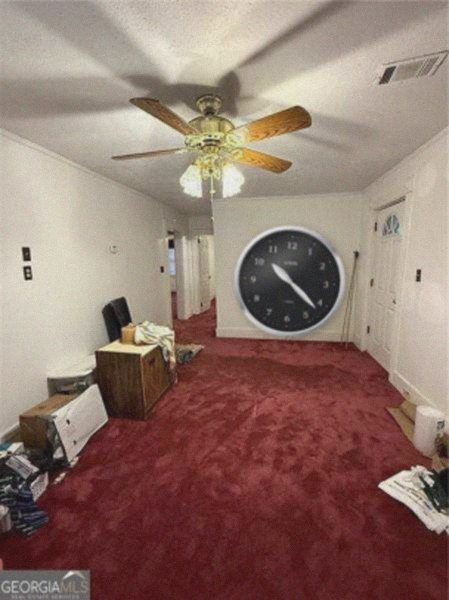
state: 10:22
